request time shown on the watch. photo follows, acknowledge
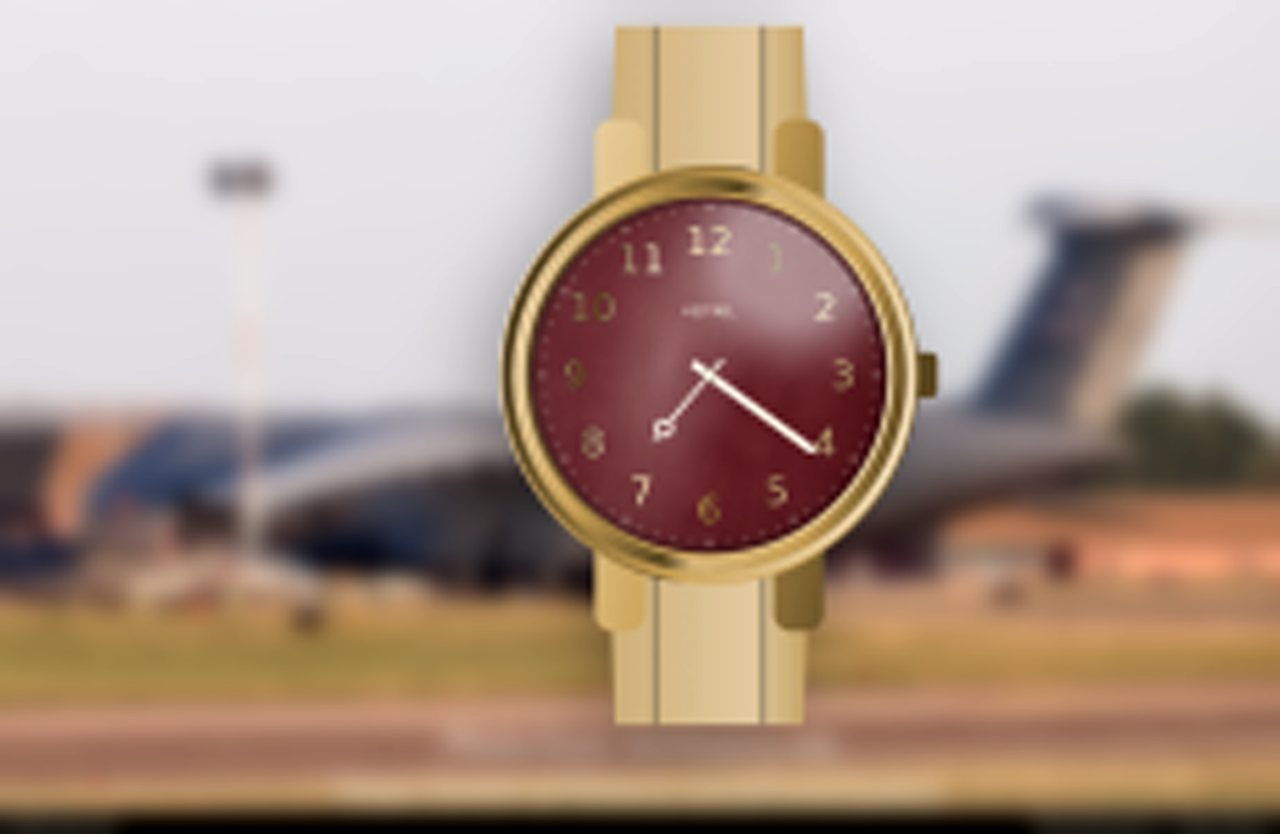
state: 7:21
